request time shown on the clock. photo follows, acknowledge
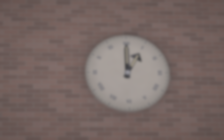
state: 1:00
